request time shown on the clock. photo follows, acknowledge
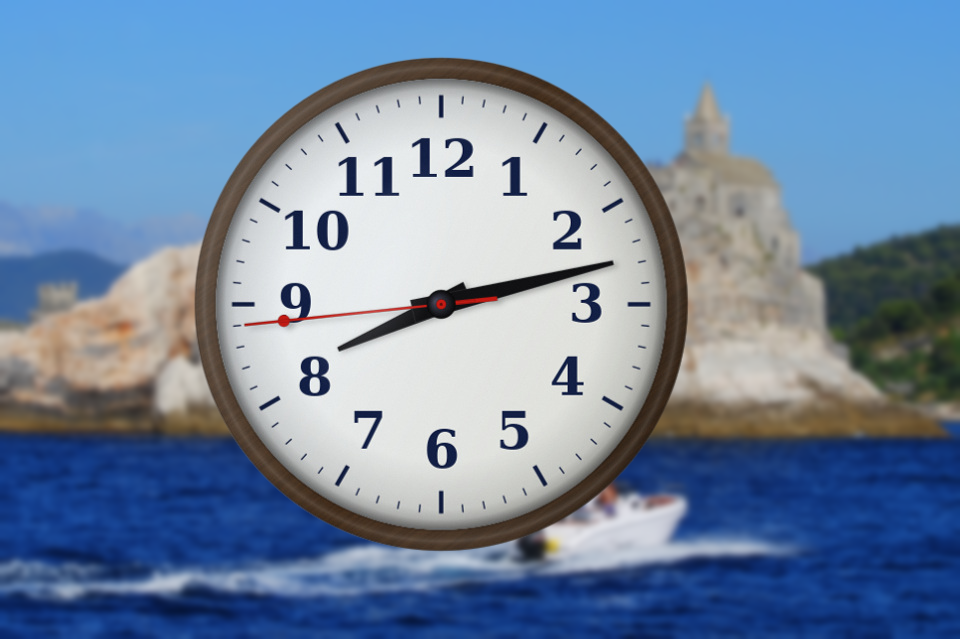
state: 8:12:44
